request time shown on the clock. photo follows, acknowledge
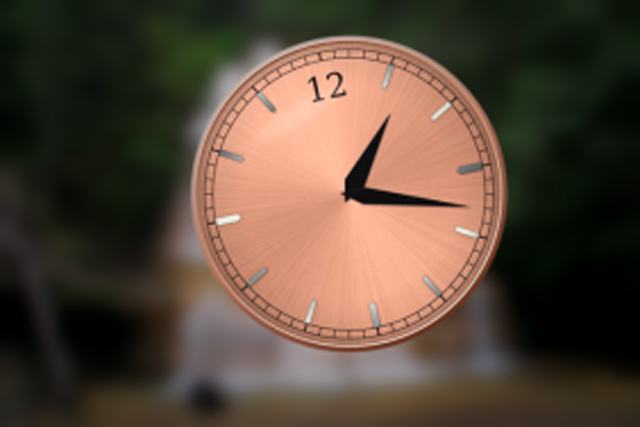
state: 1:18
